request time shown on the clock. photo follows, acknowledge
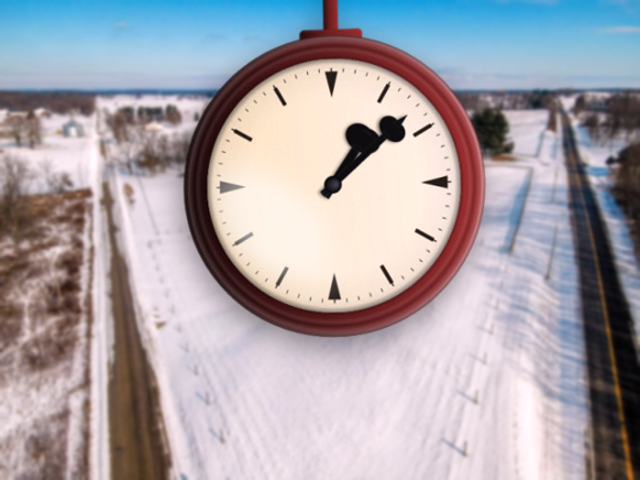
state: 1:08
